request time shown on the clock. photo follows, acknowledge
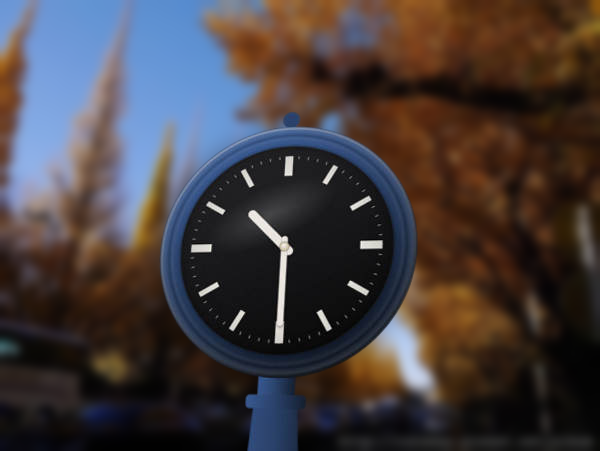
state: 10:30
